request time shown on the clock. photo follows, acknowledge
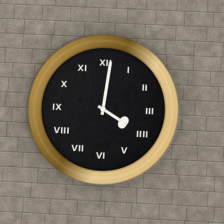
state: 4:01
